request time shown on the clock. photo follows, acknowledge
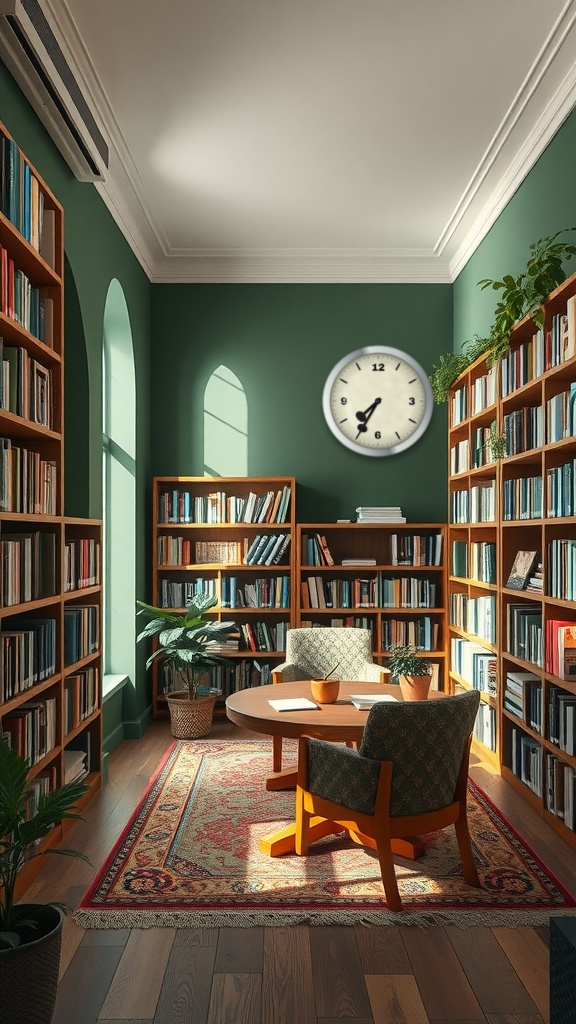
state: 7:35
